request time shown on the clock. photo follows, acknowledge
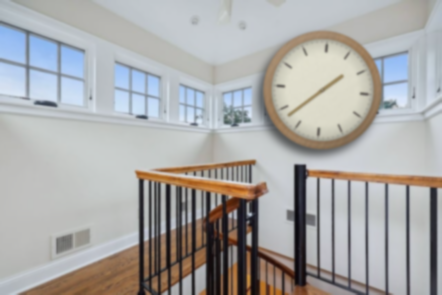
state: 1:38
